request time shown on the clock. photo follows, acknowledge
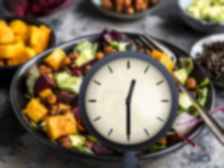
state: 12:30
